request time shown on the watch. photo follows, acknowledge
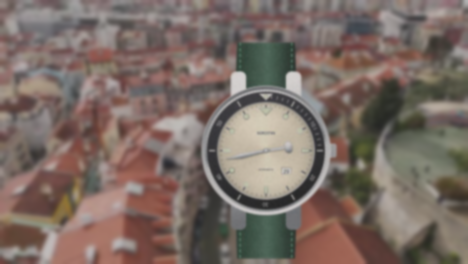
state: 2:43
